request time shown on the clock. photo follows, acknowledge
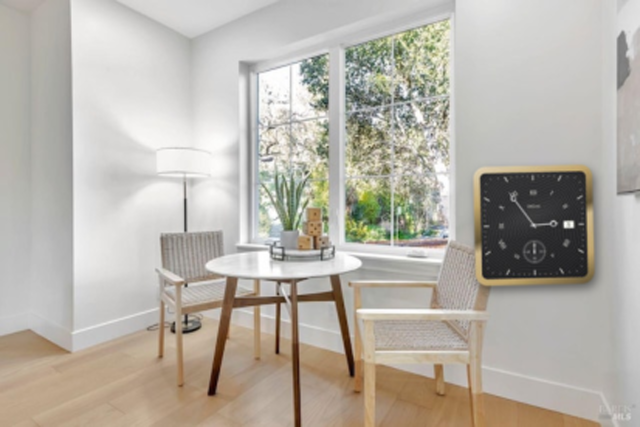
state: 2:54
